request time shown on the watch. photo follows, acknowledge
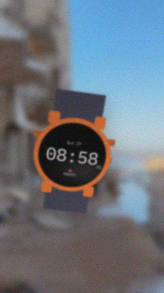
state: 8:58
